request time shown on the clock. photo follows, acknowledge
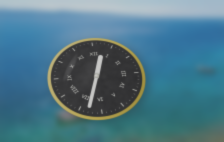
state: 12:33
